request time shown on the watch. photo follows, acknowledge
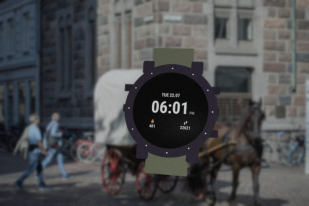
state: 6:01
